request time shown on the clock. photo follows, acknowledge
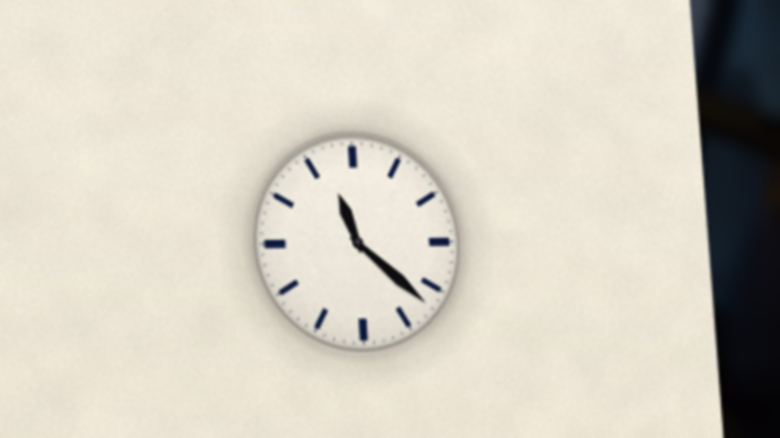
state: 11:22
